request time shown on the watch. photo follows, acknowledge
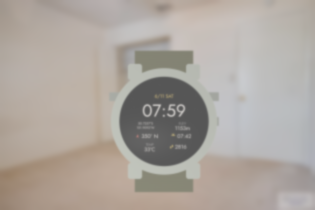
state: 7:59
